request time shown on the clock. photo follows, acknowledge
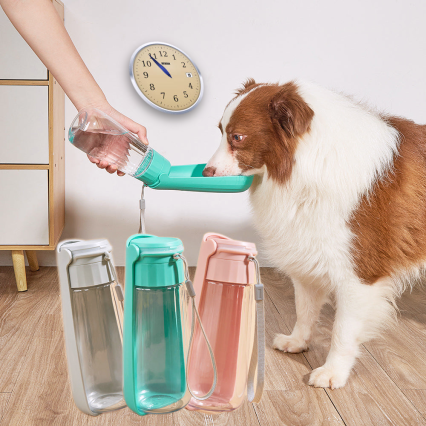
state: 10:54
